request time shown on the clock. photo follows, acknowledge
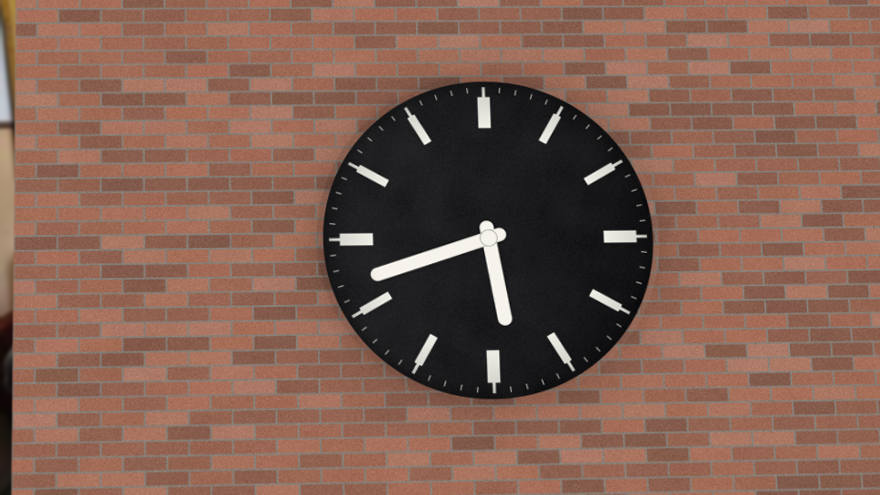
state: 5:42
